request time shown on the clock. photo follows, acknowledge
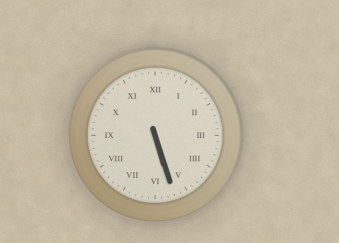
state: 5:27
